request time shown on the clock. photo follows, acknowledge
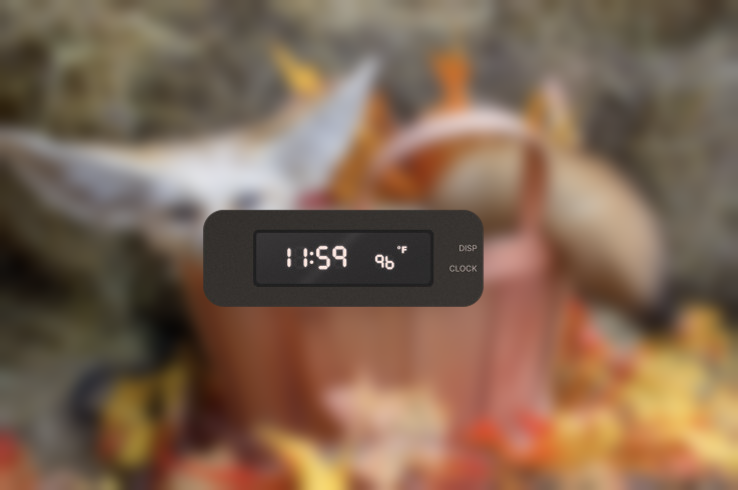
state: 11:59
